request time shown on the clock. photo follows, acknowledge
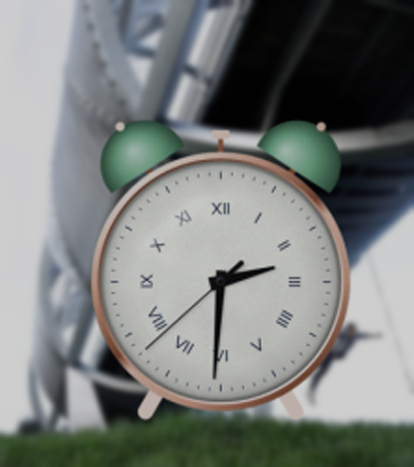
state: 2:30:38
